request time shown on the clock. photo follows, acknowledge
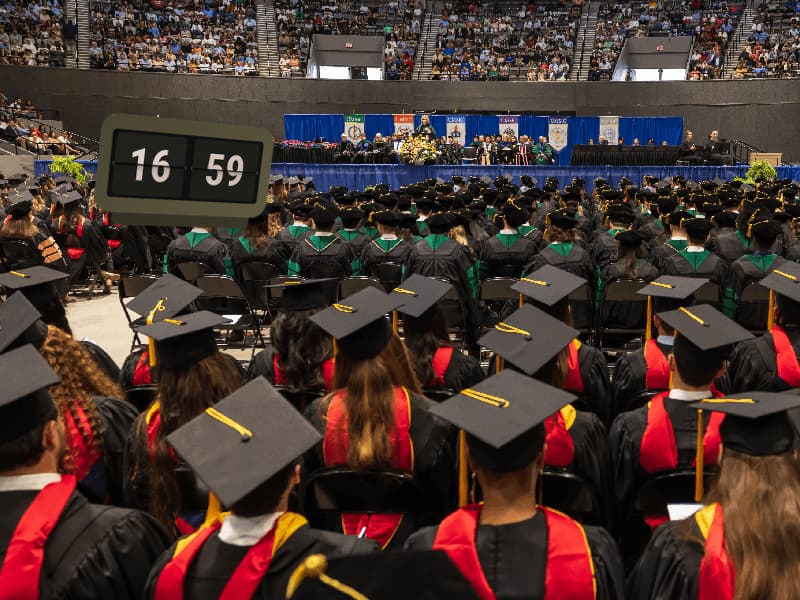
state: 16:59
